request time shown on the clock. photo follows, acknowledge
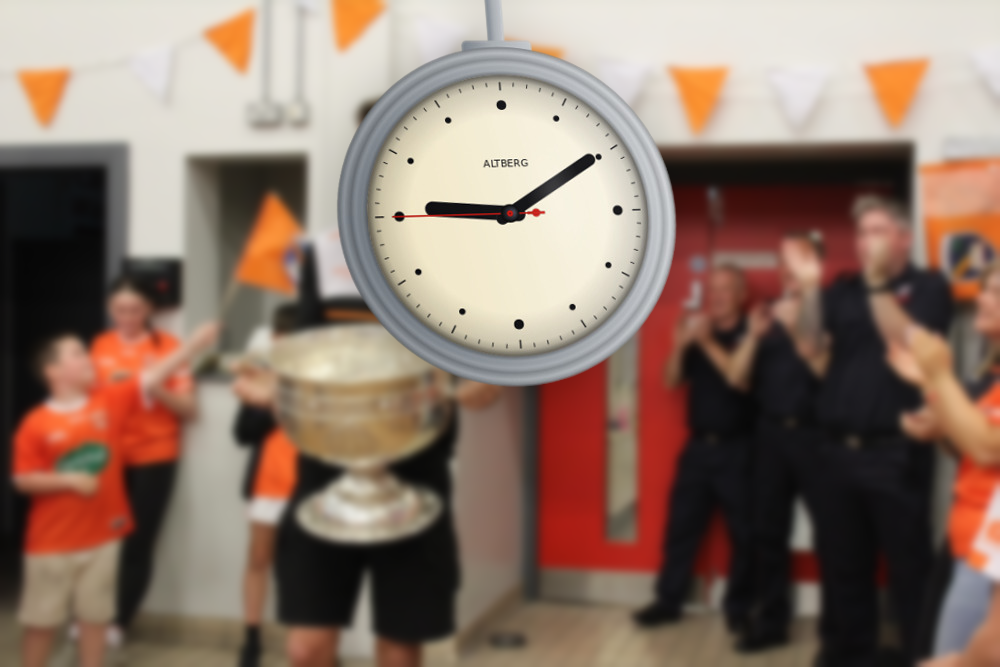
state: 9:09:45
